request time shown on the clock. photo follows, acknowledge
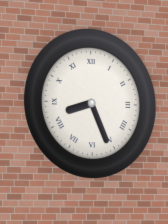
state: 8:26
